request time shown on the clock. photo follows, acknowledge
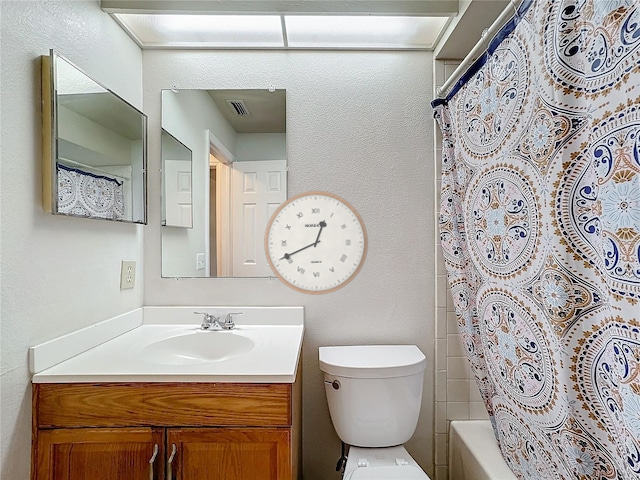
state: 12:41
